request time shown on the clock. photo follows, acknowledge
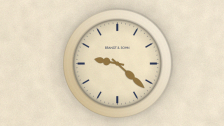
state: 9:22
